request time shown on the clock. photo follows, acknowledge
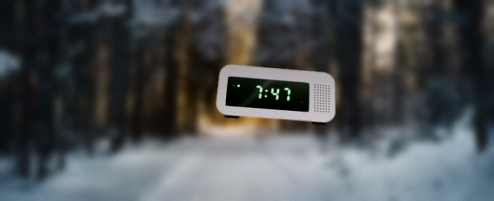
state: 7:47
